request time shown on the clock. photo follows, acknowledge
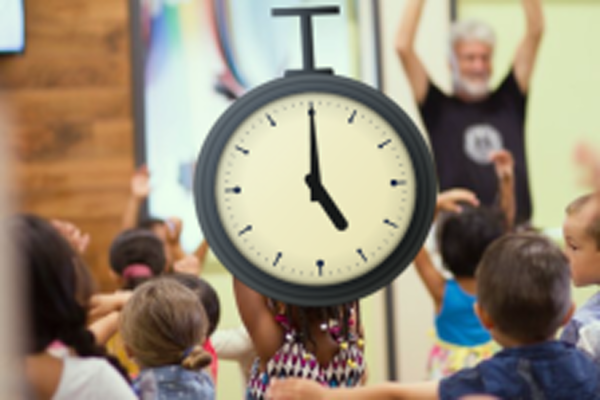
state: 5:00
